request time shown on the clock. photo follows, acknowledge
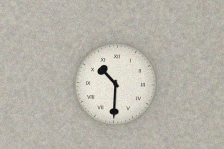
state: 10:30
